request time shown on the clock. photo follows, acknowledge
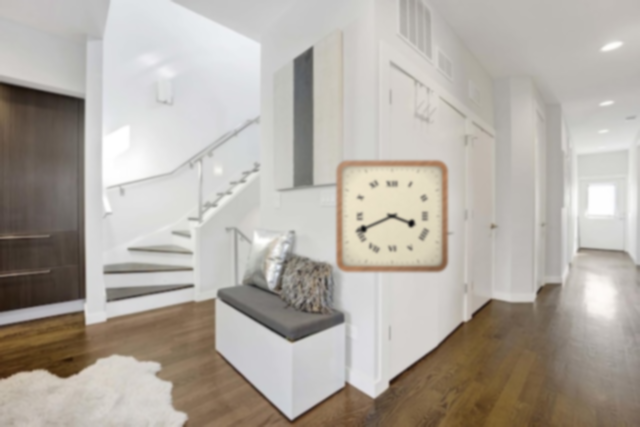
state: 3:41
